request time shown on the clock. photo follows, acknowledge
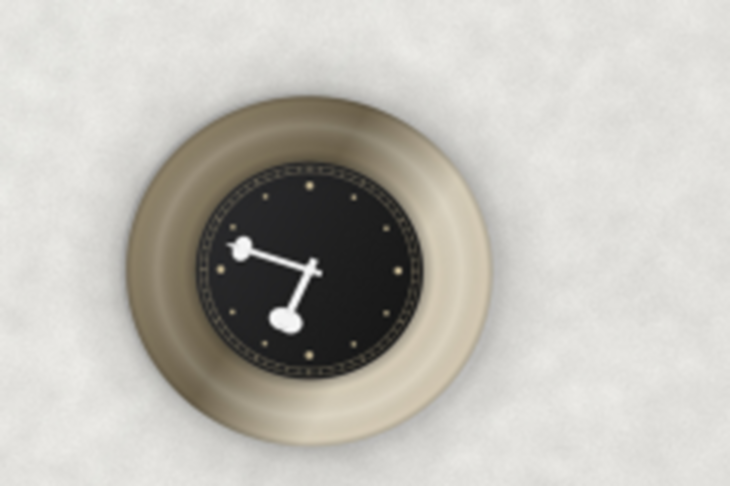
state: 6:48
